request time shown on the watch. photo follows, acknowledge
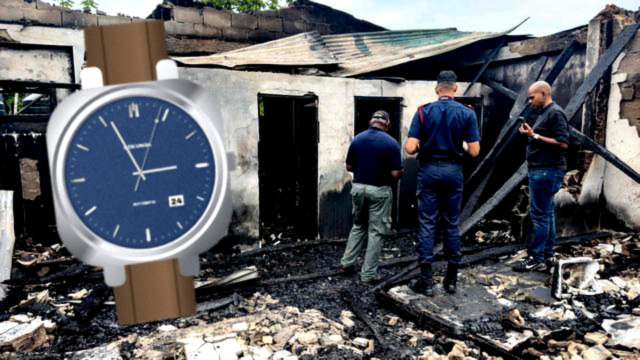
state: 2:56:04
